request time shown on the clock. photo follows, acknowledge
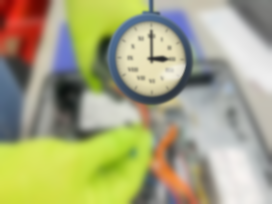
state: 3:00
